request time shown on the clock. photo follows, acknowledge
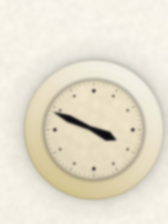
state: 3:49
